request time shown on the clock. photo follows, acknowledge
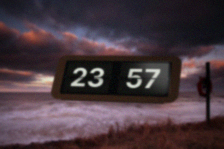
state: 23:57
